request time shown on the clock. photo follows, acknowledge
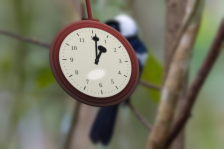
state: 1:01
